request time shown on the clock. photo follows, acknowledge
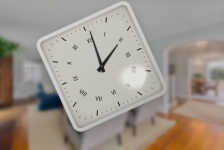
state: 2:01
